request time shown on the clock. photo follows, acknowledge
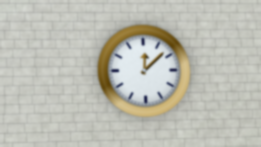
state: 12:08
